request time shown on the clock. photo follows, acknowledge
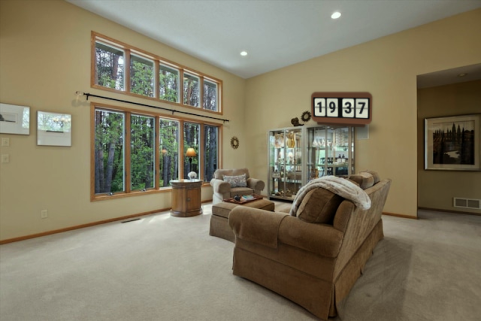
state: 19:37
